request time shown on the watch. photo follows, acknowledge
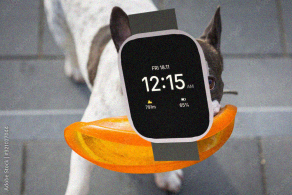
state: 12:15
